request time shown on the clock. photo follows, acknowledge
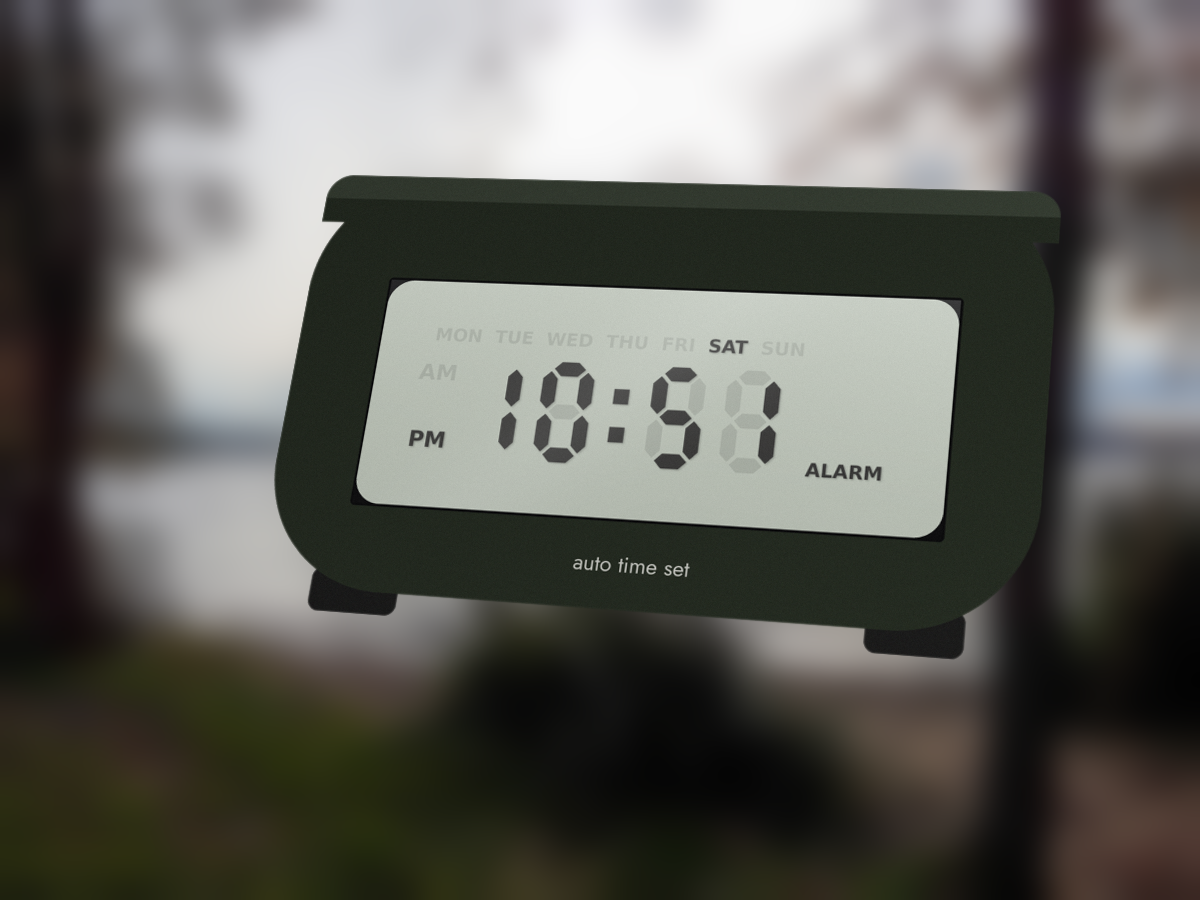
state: 10:51
